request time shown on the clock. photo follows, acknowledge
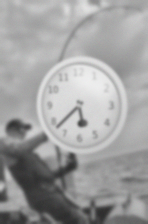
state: 5:38
